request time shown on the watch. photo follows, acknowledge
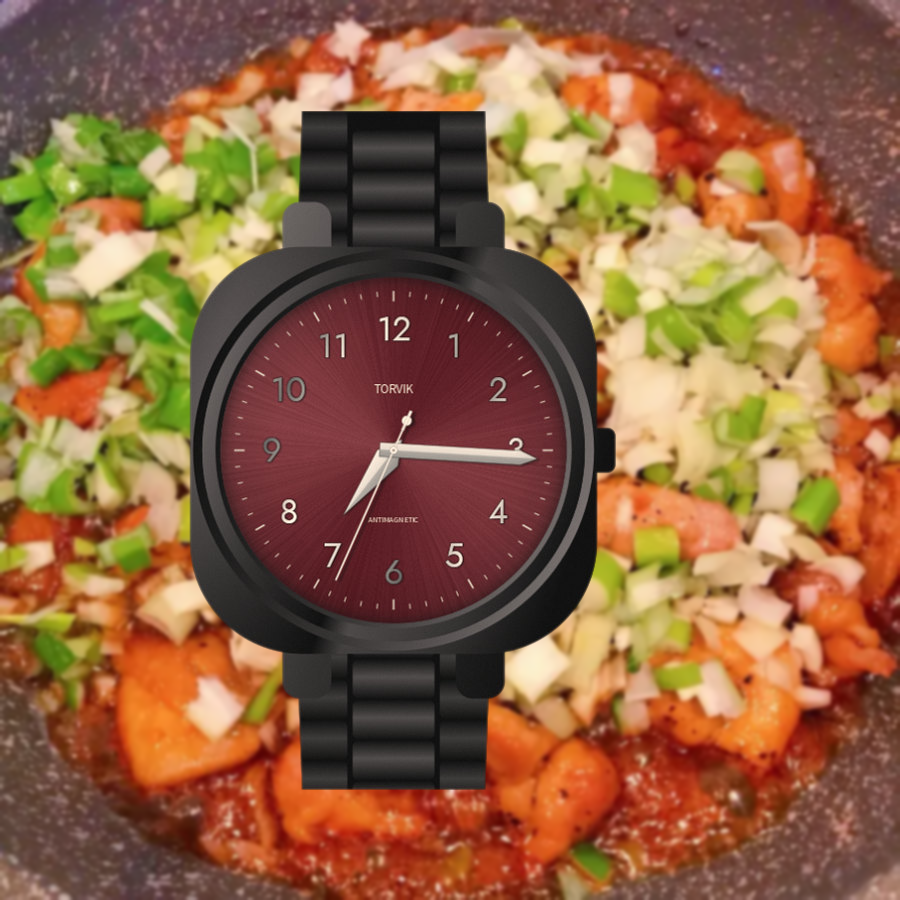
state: 7:15:34
